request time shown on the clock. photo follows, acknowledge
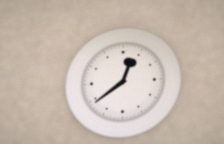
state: 12:39
